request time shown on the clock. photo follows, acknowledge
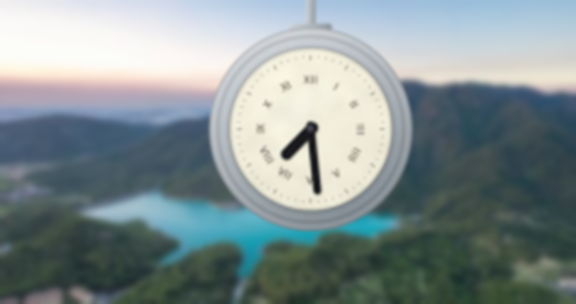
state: 7:29
